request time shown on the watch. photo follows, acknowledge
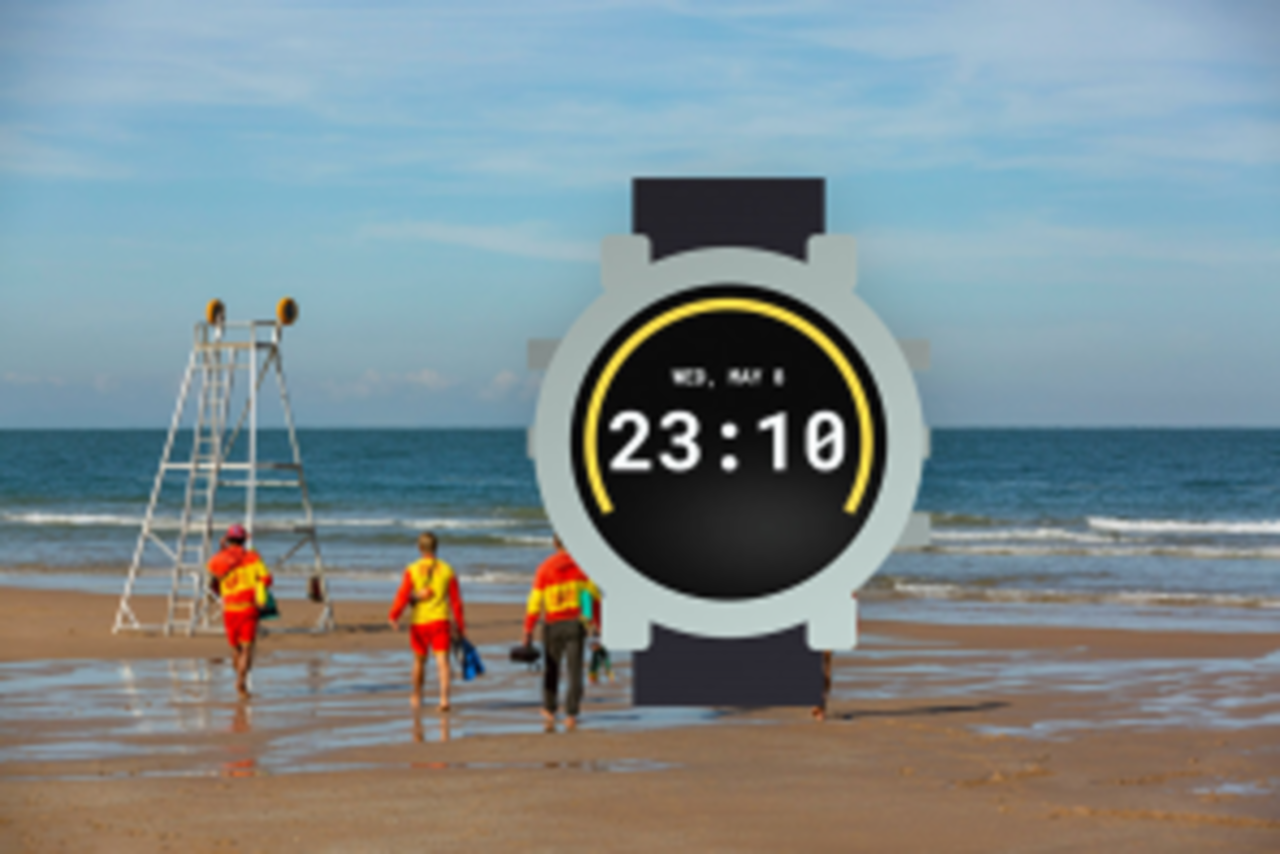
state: 23:10
